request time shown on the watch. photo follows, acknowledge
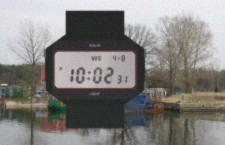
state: 10:02
